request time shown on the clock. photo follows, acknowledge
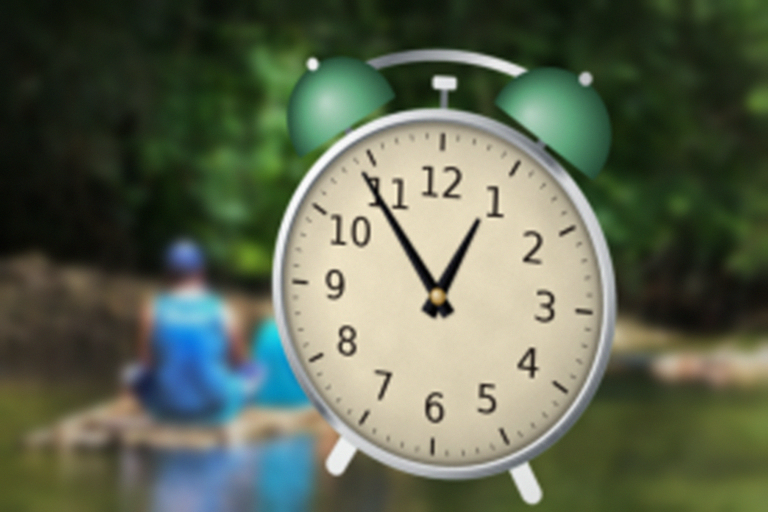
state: 12:54
